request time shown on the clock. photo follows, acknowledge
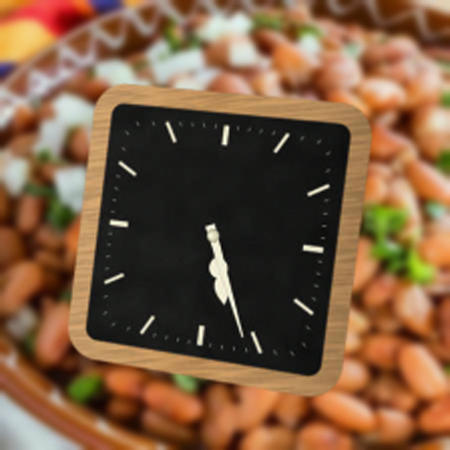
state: 5:26
